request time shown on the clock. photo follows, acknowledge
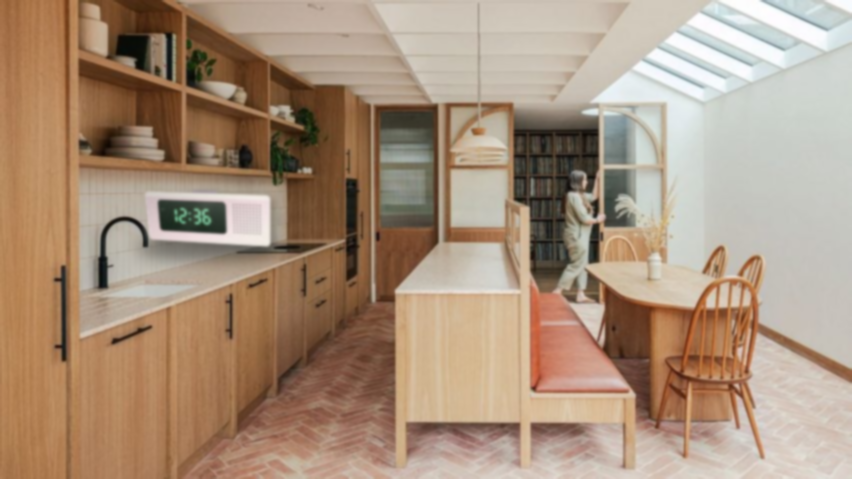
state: 12:36
